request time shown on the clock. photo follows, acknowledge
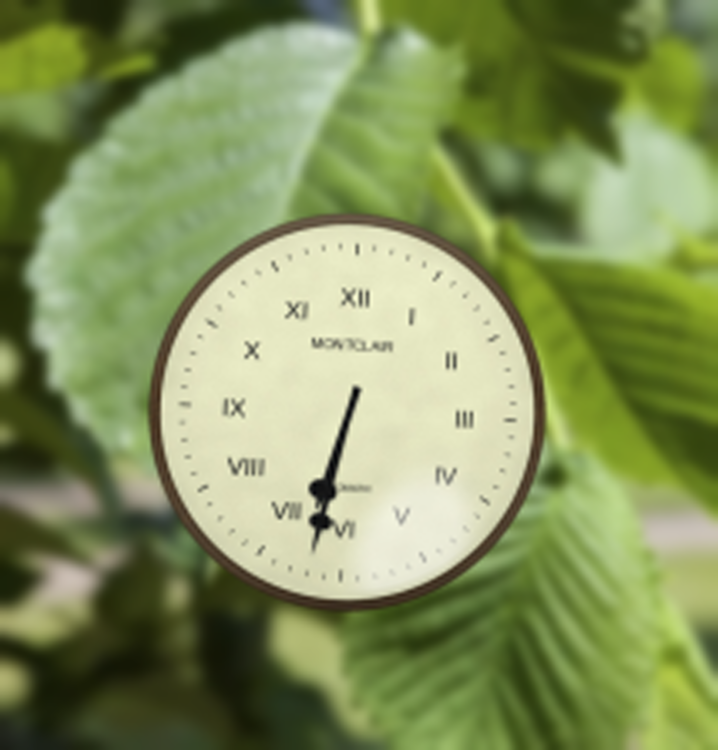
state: 6:32
